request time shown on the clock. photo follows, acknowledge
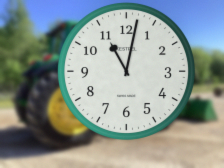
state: 11:02
